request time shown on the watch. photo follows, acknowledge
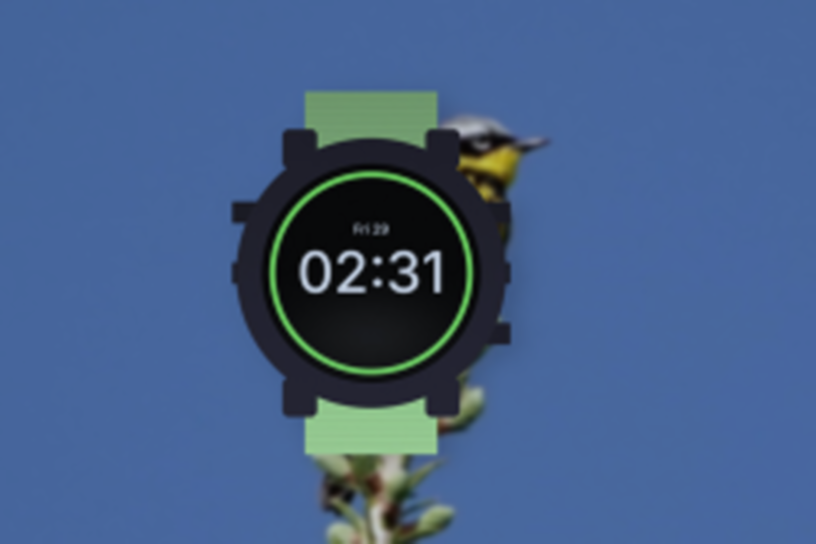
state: 2:31
